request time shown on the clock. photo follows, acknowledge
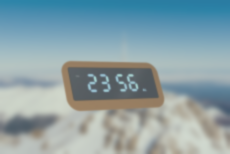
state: 23:56
